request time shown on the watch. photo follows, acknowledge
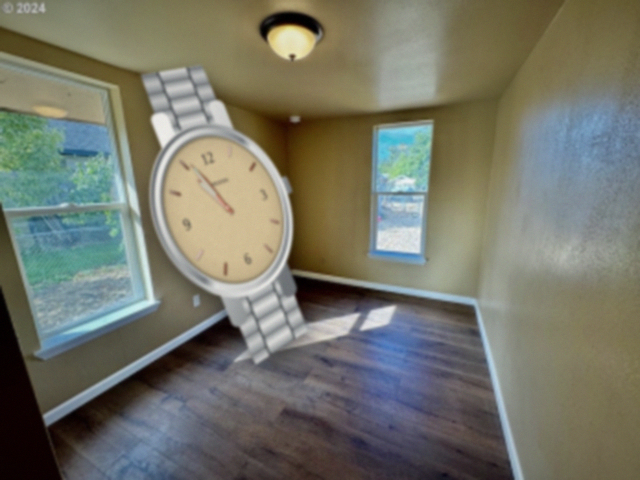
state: 10:56
